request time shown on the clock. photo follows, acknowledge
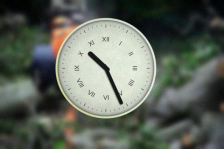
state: 10:26
